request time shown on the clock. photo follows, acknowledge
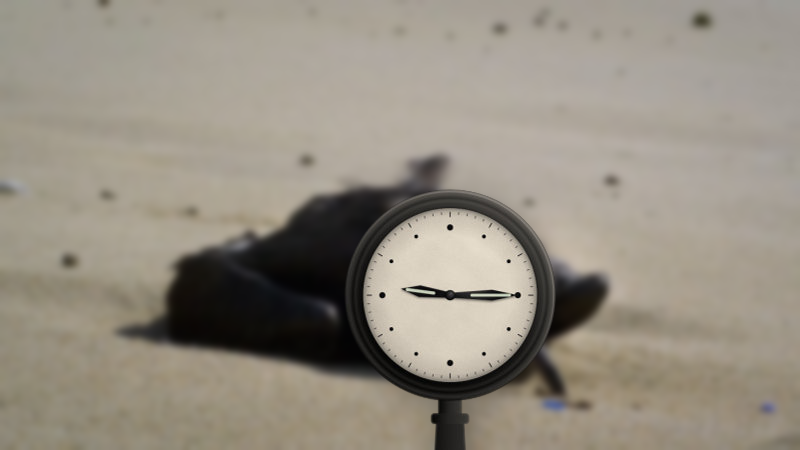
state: 9:15
